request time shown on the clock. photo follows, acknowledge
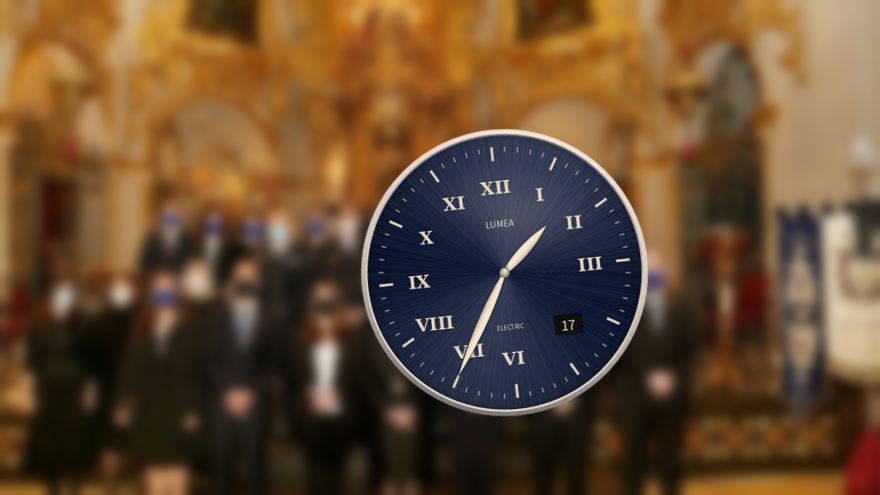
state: 1:35
